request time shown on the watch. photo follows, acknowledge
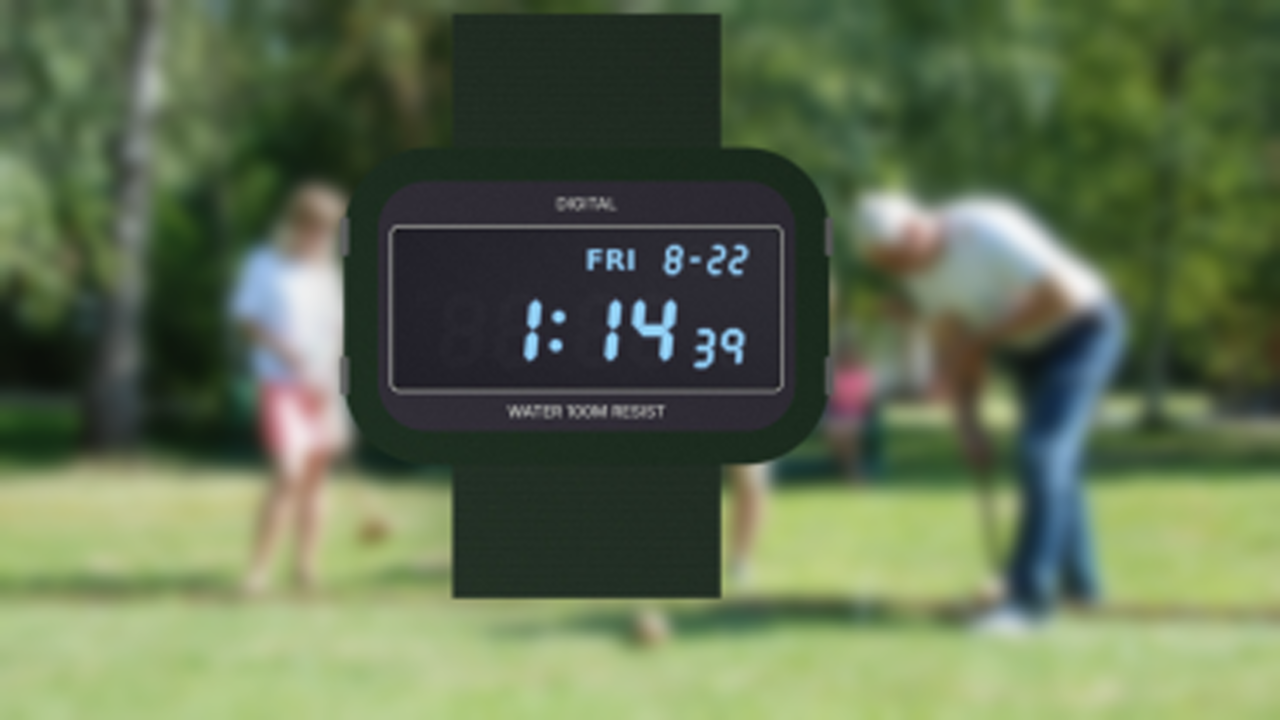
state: 1:14:39
